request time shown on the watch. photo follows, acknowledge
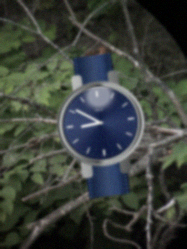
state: 8:51
